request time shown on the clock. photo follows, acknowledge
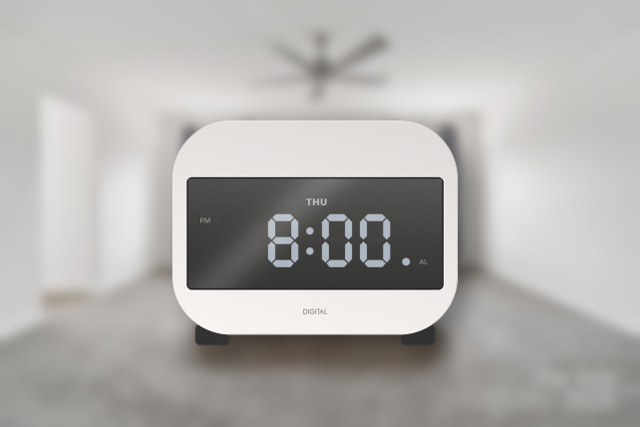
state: 8:00
